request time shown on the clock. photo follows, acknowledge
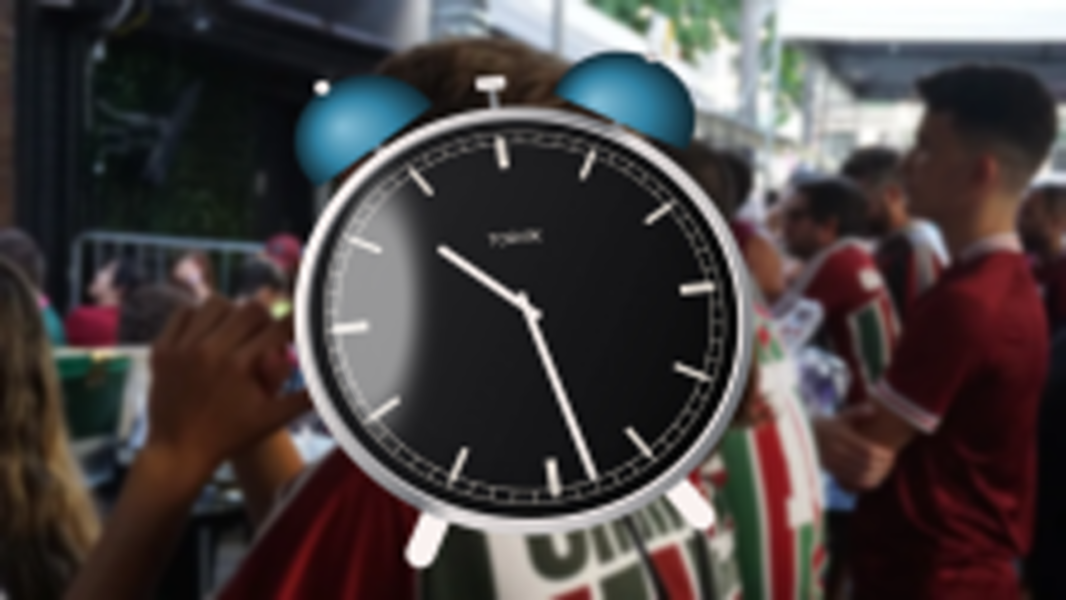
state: 10:28
